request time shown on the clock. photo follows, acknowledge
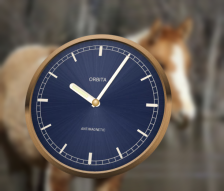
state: 10:05
